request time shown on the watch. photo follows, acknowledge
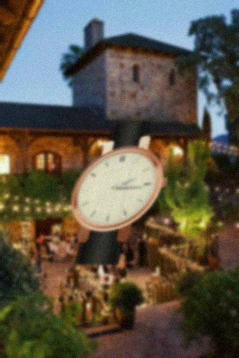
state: 2:16
